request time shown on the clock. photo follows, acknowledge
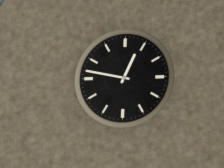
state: 12:47
